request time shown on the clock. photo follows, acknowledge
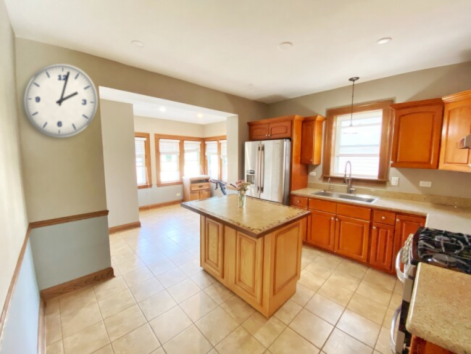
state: 2:02
